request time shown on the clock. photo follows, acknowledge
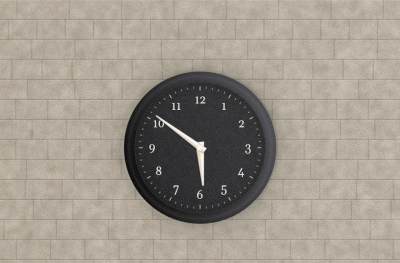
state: 5:51
